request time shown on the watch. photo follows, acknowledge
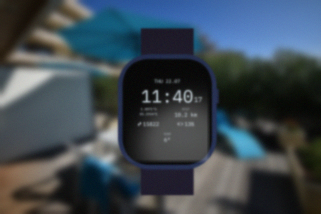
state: 11:40
